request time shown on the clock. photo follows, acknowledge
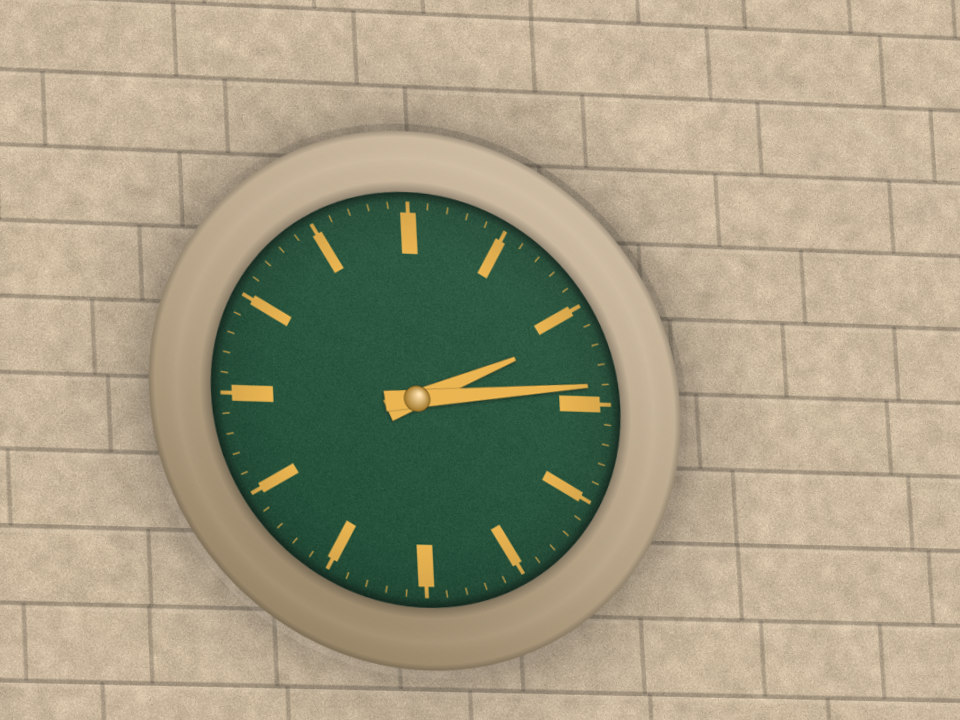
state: 2:14
